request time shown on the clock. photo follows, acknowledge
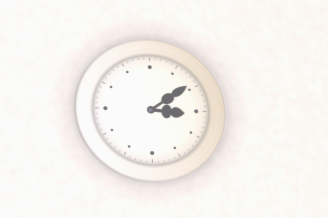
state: 3:09
